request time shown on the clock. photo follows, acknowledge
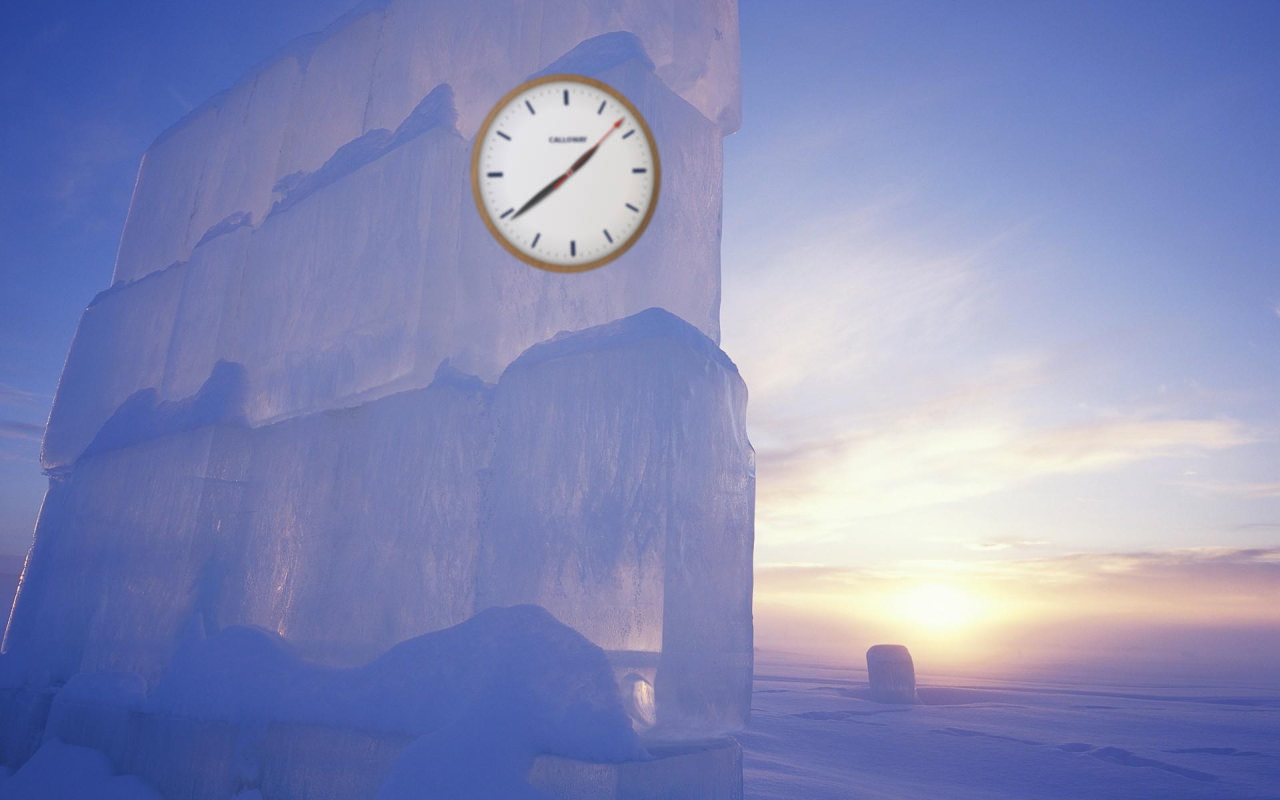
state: 1:39:08
